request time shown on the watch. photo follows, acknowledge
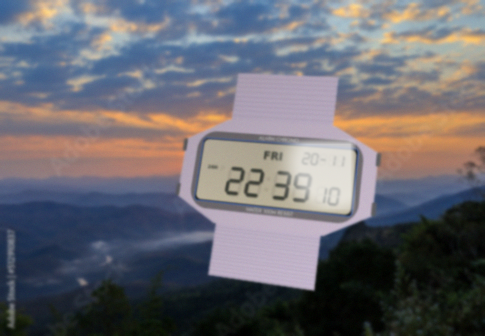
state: 22:39:10
